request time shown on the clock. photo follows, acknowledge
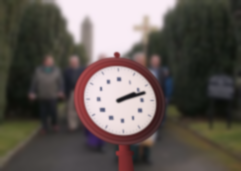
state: 2:12
